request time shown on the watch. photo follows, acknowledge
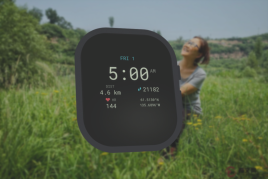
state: 5:00
